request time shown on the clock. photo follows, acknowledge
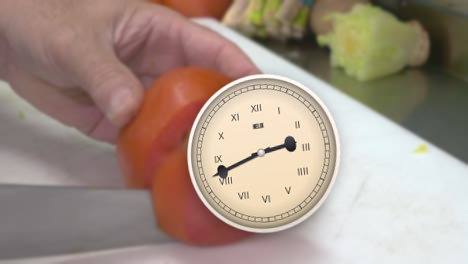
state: 2:42
